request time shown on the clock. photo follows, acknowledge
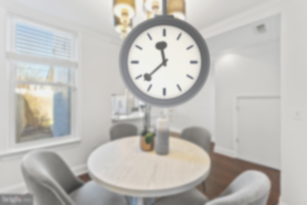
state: 11:38
